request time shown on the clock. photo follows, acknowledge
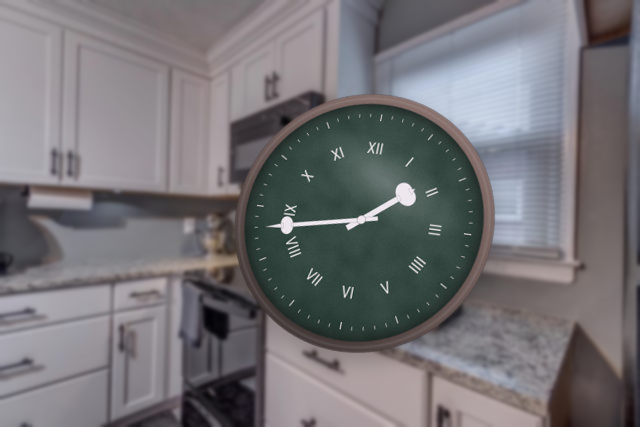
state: 1:43
